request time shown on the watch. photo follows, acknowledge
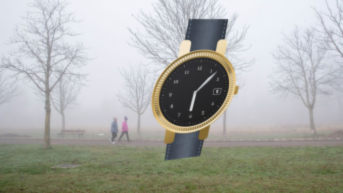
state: 6:07
